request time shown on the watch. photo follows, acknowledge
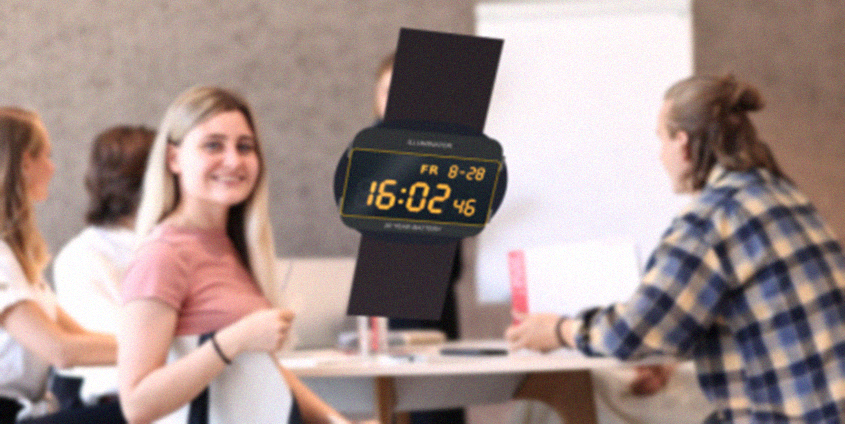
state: 16:02:46
